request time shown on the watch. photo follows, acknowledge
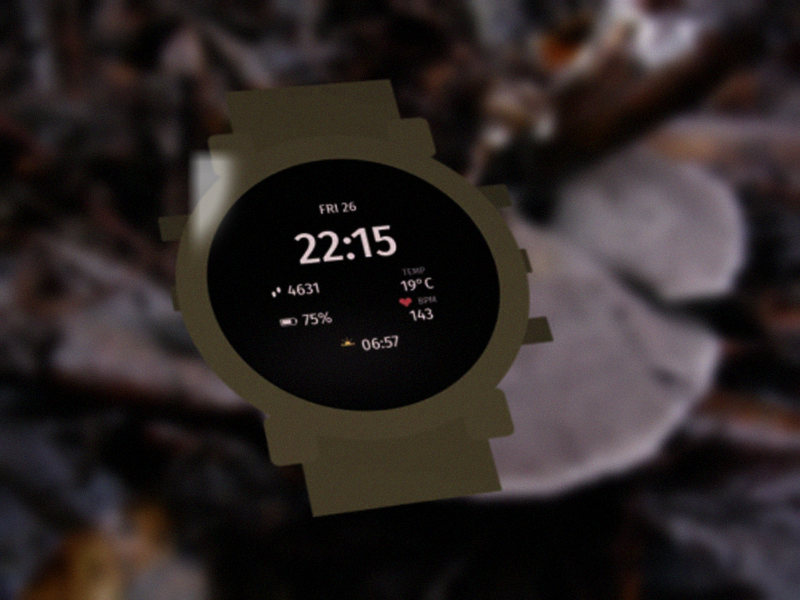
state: 22:15
